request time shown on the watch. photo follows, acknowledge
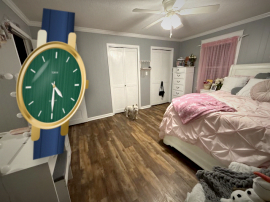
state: 4:30
